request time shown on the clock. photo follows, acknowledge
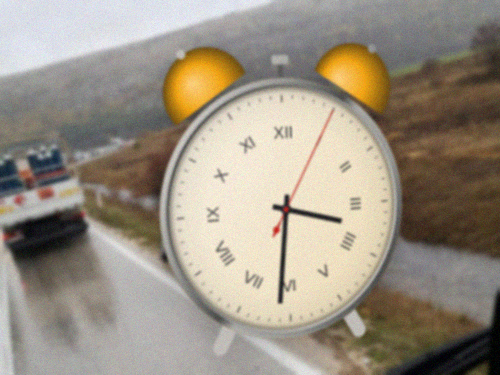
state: 3:31:05
